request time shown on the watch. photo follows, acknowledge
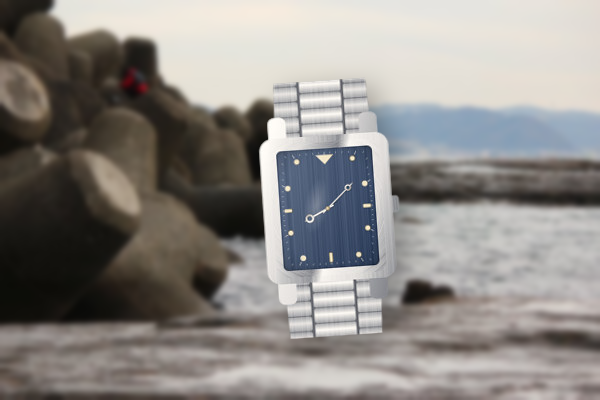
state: 8:08
